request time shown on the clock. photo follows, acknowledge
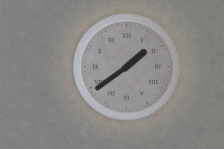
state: 1:39
